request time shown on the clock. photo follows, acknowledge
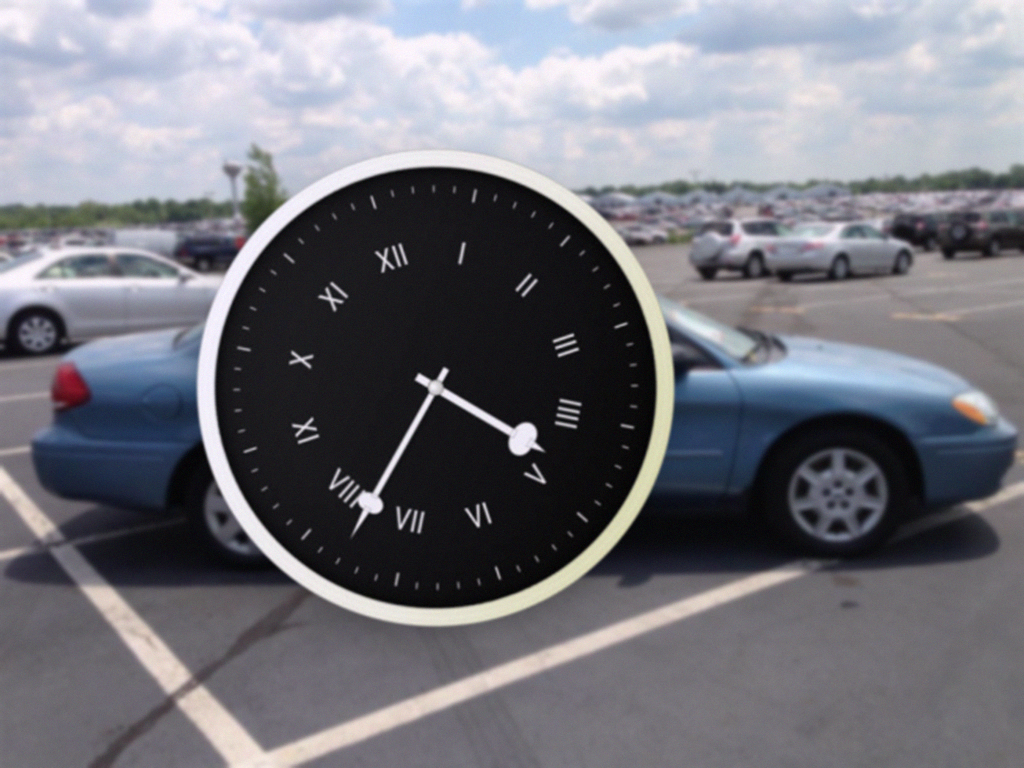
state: 4:38
